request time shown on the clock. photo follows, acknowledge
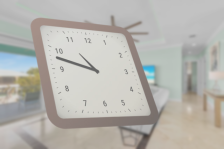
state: 10:48
